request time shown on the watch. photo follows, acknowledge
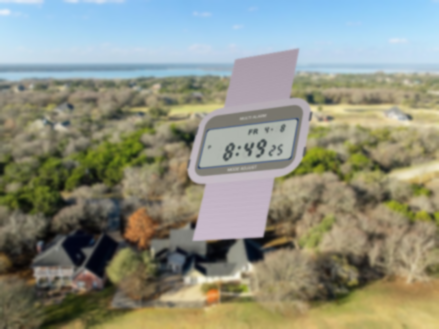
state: 8:49:25
